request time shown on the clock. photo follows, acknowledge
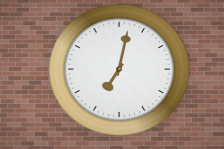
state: 7:02
